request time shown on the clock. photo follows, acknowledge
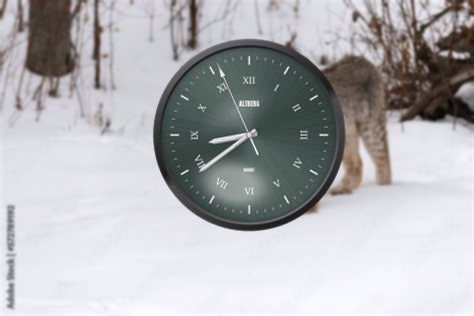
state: 8:38:56
